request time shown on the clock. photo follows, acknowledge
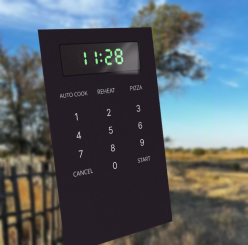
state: 11:28
